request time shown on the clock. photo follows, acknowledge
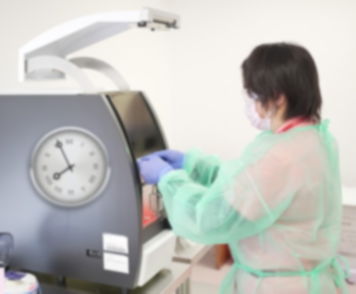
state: 7:56
